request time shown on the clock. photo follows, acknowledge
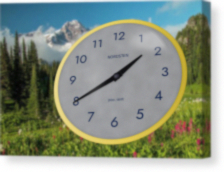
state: 1:40
